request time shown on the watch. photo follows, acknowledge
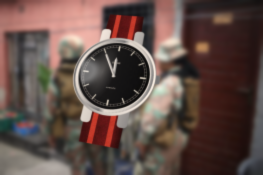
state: 11:55
